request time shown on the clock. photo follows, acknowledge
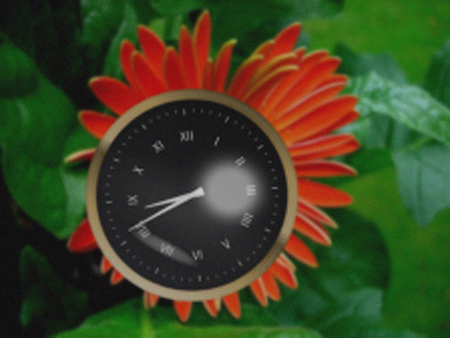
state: 8:41
